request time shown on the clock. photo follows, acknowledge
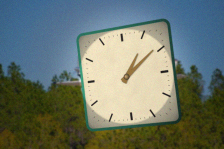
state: 1:09
